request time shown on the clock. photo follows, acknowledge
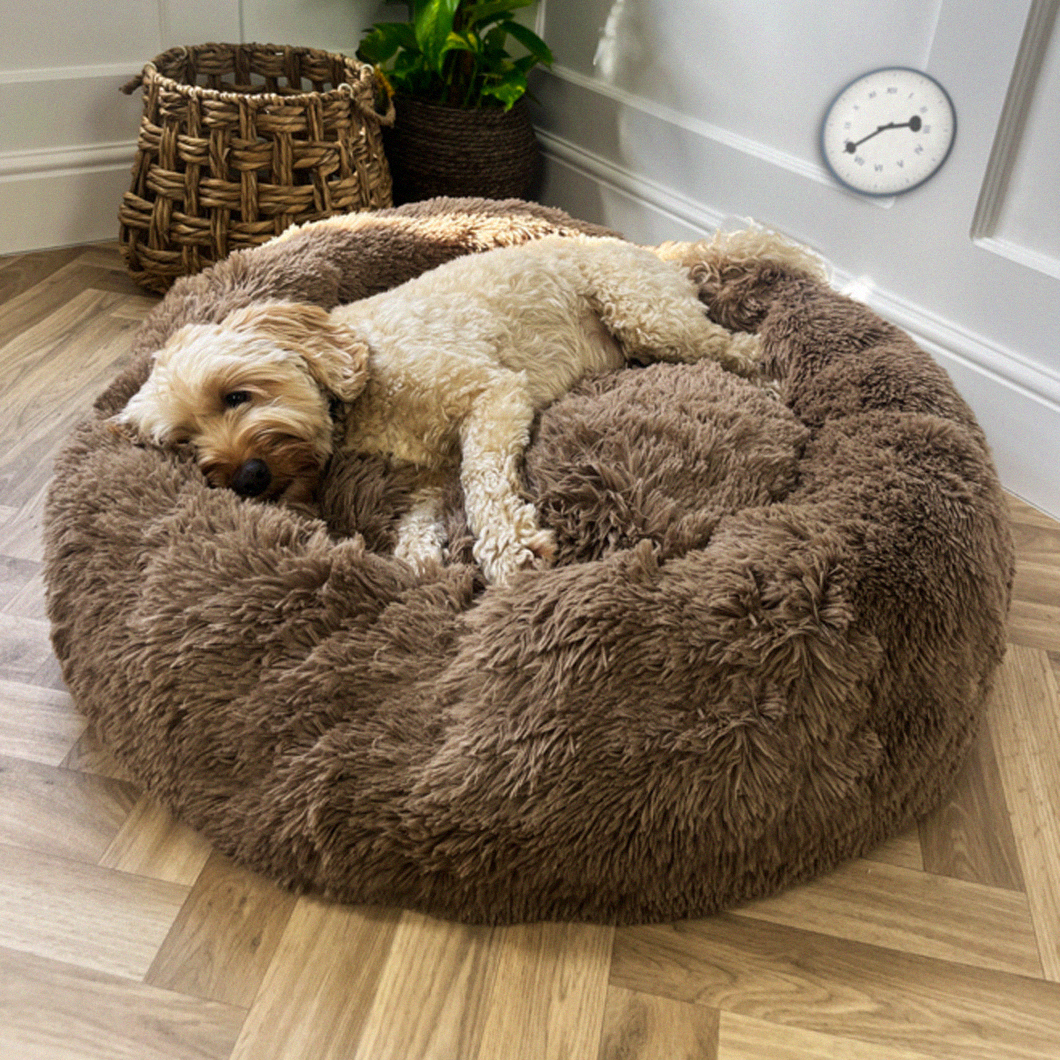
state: 2:39
